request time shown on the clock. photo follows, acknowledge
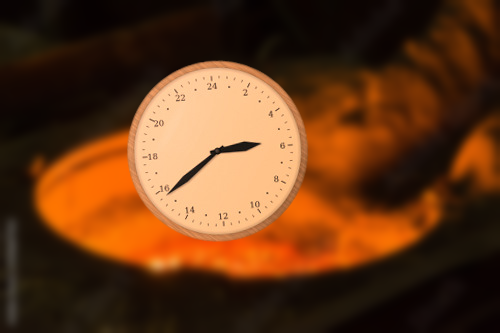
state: 5:39
